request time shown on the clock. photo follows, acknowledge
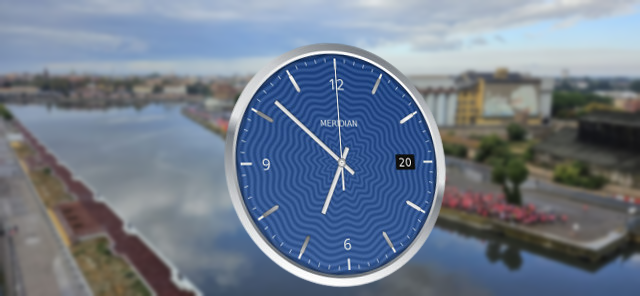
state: 6:52:00
